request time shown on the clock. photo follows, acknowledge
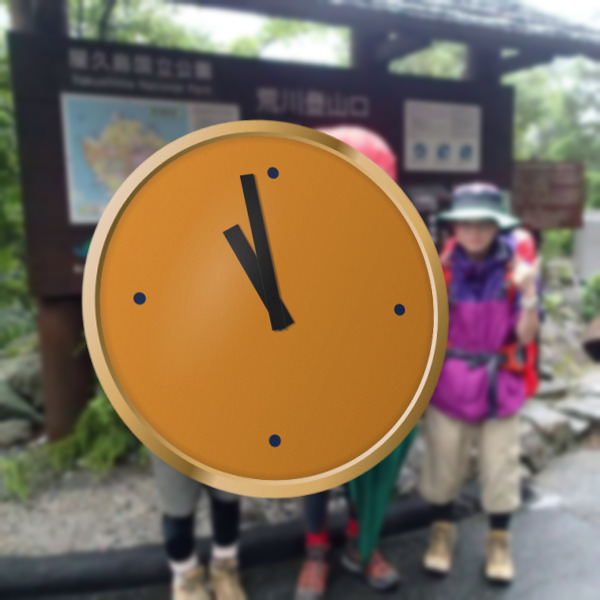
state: 10:58
